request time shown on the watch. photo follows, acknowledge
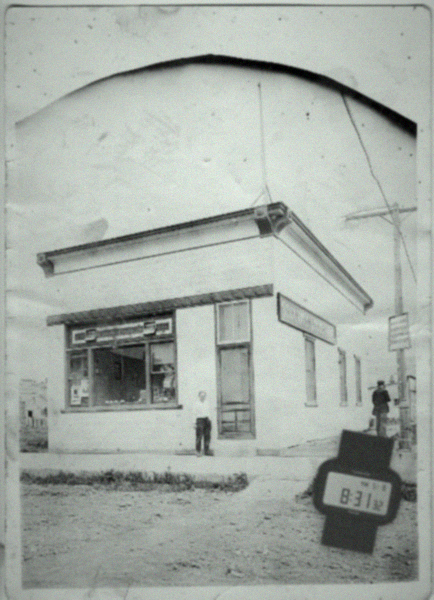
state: 8:31
